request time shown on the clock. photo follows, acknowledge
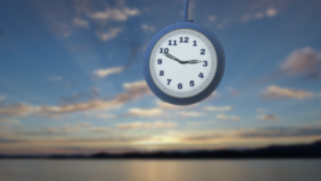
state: 2:49
